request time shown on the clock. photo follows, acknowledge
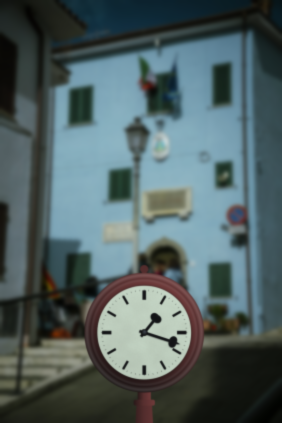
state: 1:18
